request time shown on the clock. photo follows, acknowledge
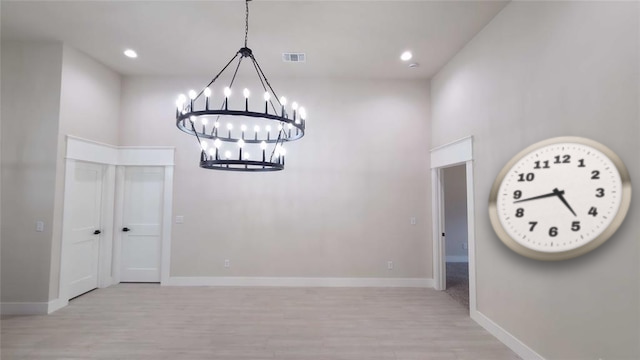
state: 4:43
